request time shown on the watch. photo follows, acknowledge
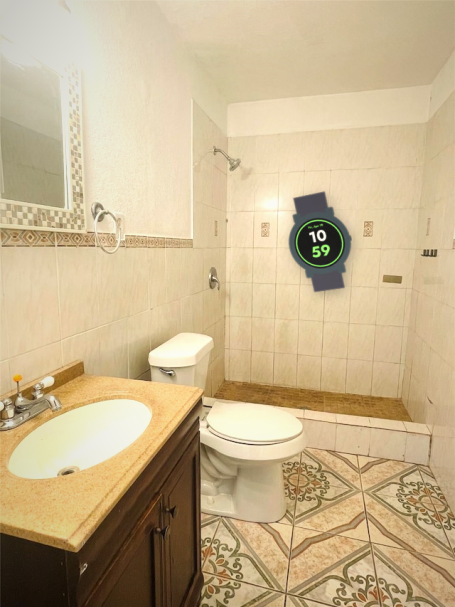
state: 10:59
